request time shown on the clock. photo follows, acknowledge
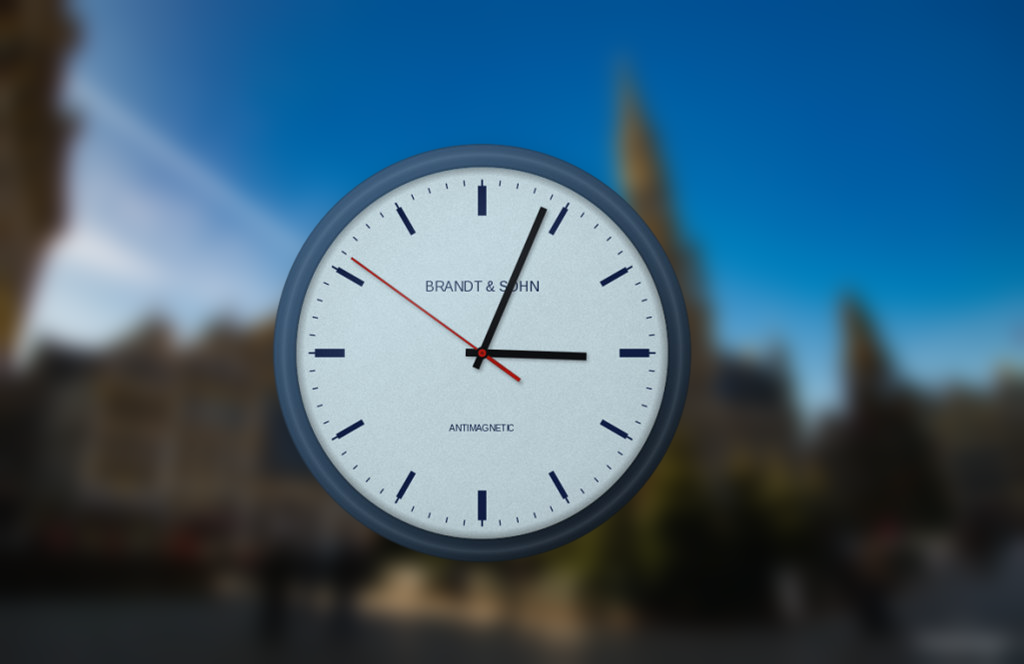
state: 3:03:51
